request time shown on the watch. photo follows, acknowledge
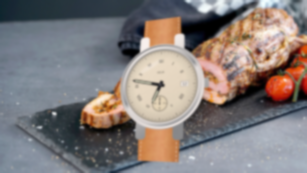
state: 6:47
